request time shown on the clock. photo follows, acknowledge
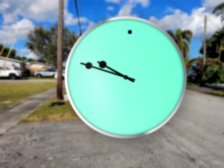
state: 9:47
